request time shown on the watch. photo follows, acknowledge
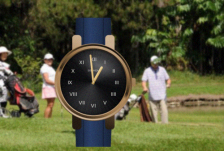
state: 12:59
